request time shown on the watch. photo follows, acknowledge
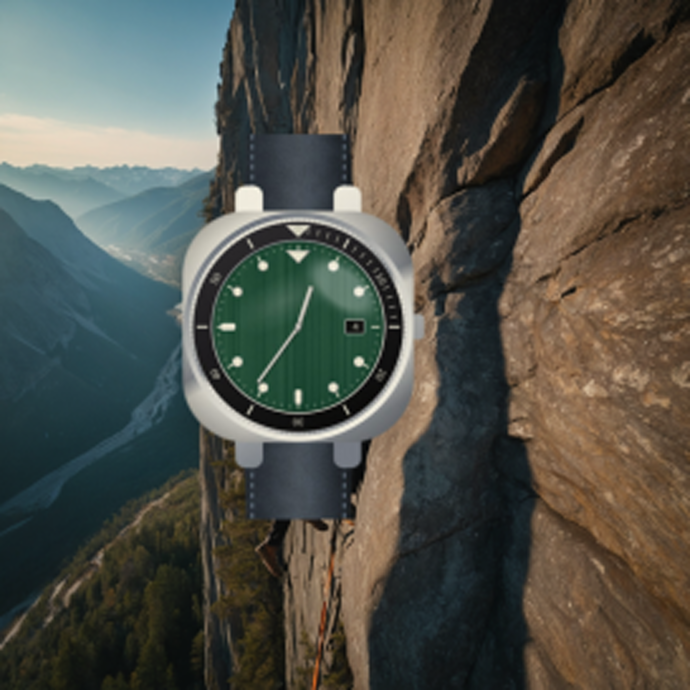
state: 12:36
